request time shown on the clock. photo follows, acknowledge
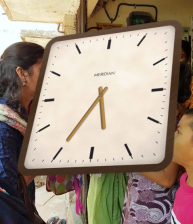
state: 5:35
